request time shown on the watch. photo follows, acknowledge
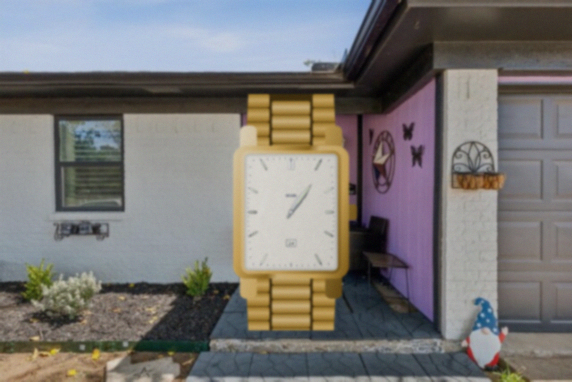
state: 1:06
